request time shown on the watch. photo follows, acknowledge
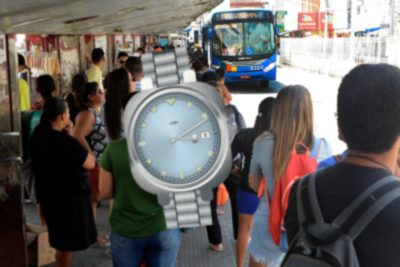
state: 3:11
